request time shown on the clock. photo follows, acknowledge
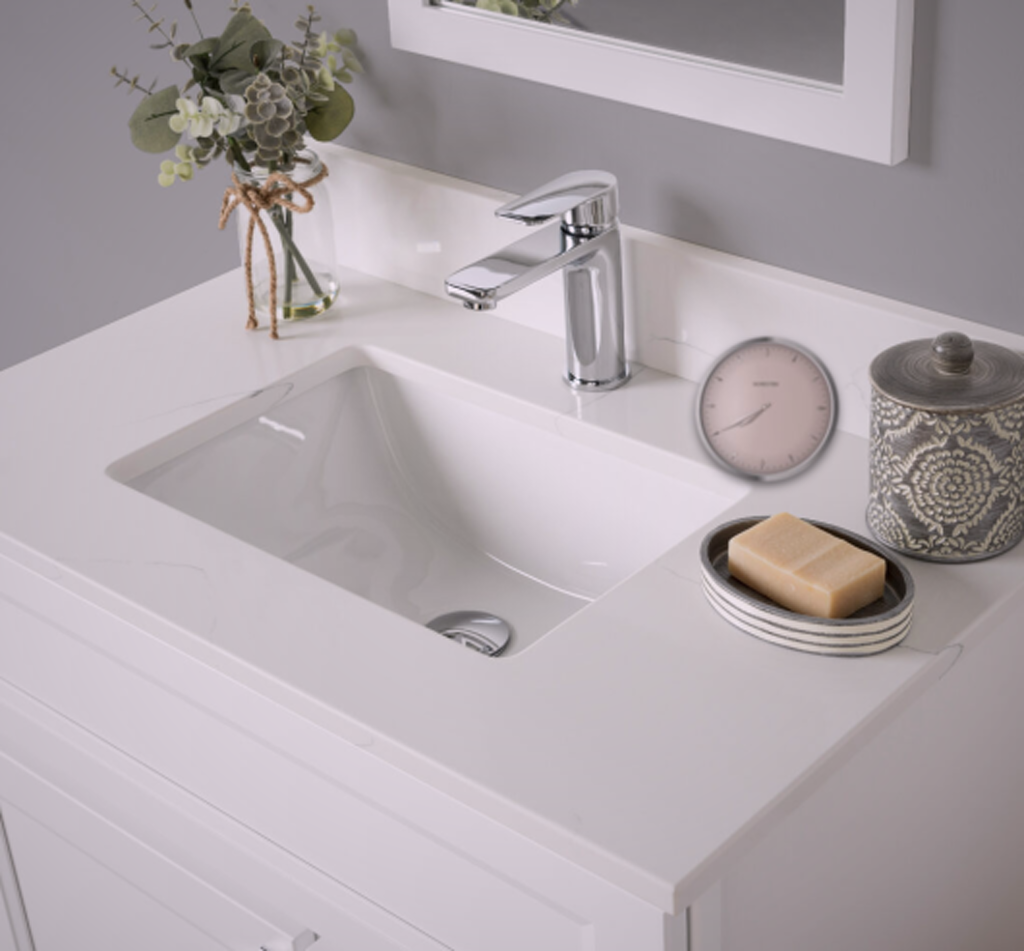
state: 7:40
